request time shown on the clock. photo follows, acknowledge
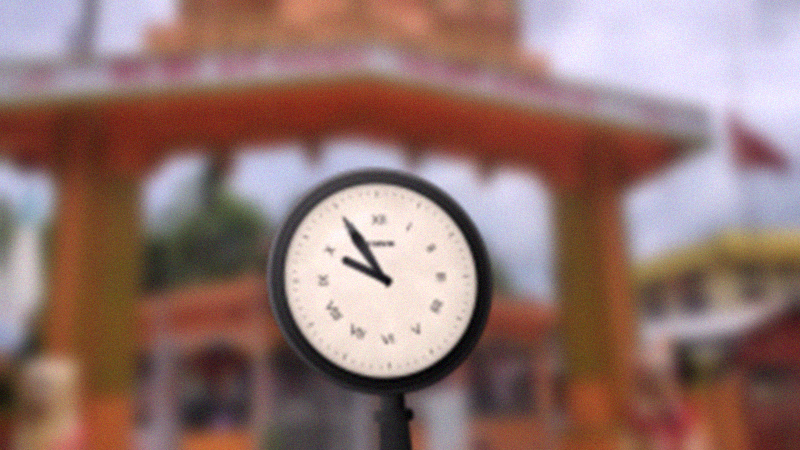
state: 9:55
